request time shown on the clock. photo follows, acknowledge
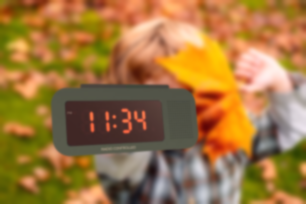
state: 11:34
